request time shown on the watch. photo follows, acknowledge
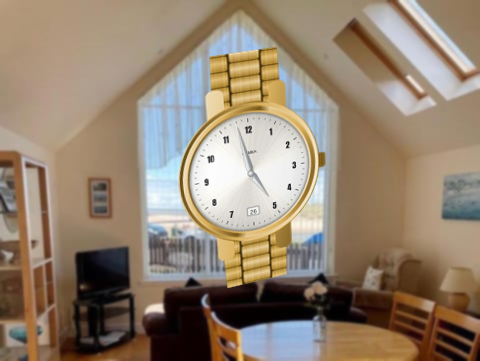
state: 4:58
